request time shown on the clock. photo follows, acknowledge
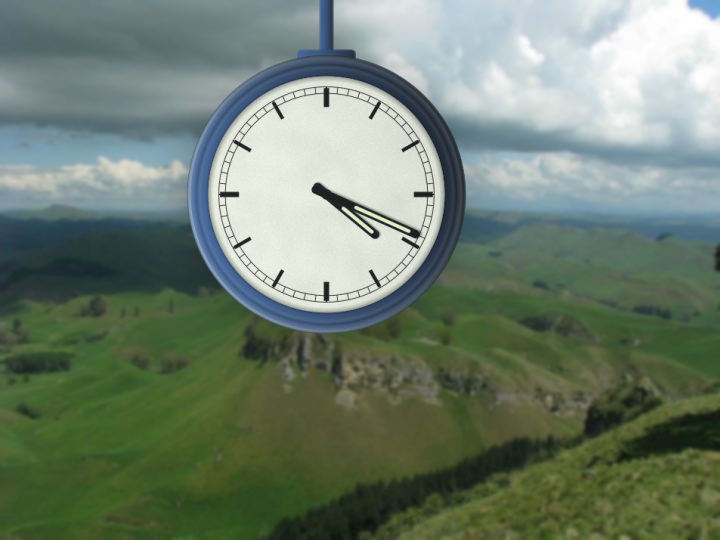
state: 4:19
